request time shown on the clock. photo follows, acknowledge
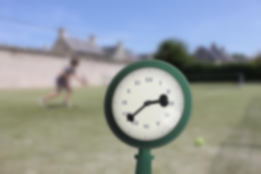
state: 2:38
